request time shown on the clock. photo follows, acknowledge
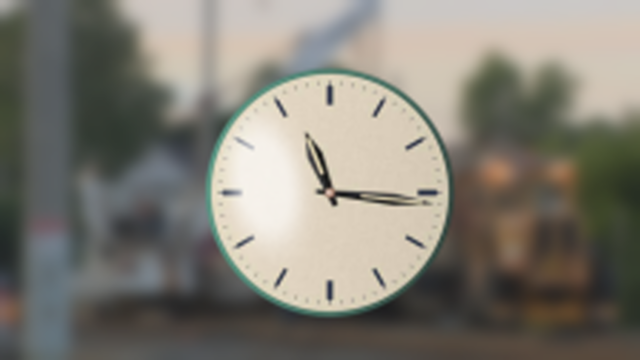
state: 11:16
